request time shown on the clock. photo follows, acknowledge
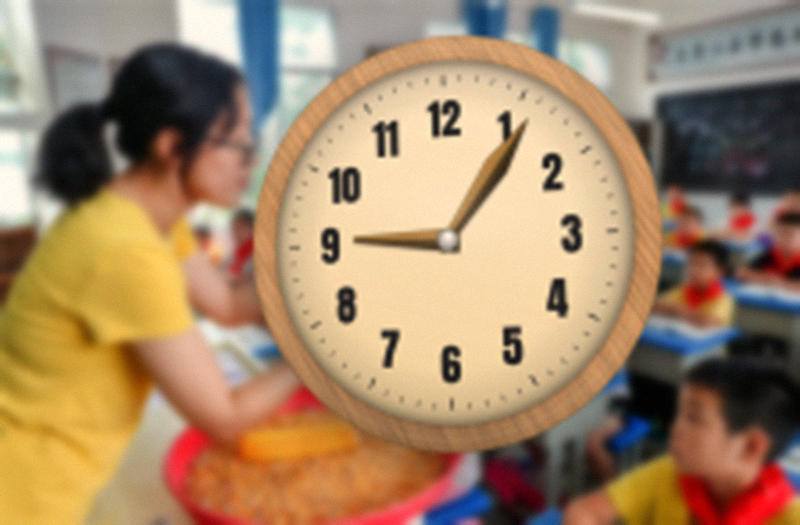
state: 9:06
